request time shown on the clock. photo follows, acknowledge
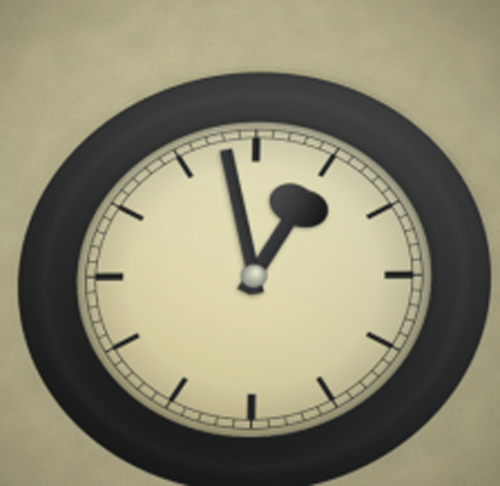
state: 12:58
